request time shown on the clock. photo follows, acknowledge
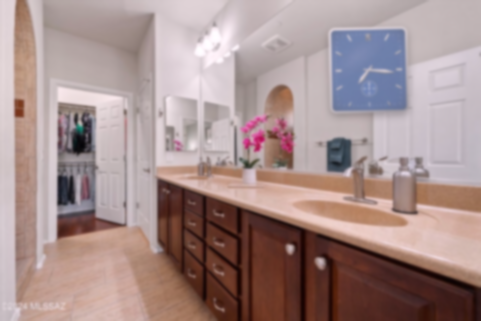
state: 7:16
